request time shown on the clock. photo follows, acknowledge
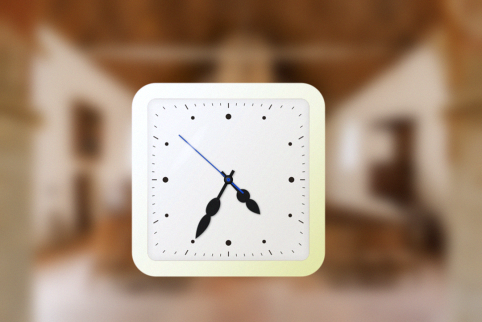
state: 4:34:52
